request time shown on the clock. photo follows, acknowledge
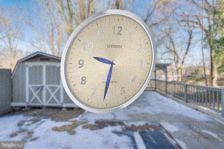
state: 9:31
